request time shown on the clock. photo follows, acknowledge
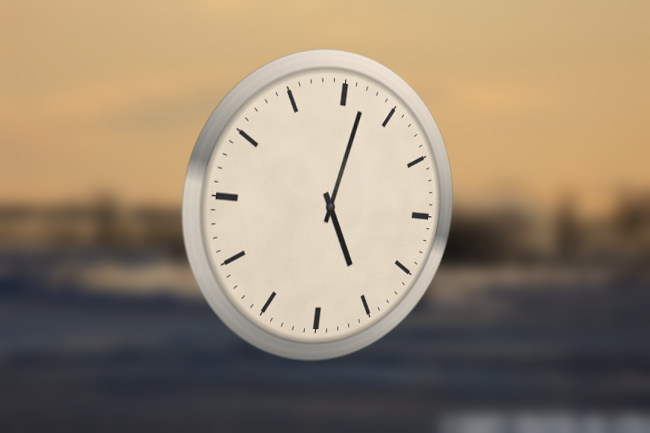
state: 5:02
